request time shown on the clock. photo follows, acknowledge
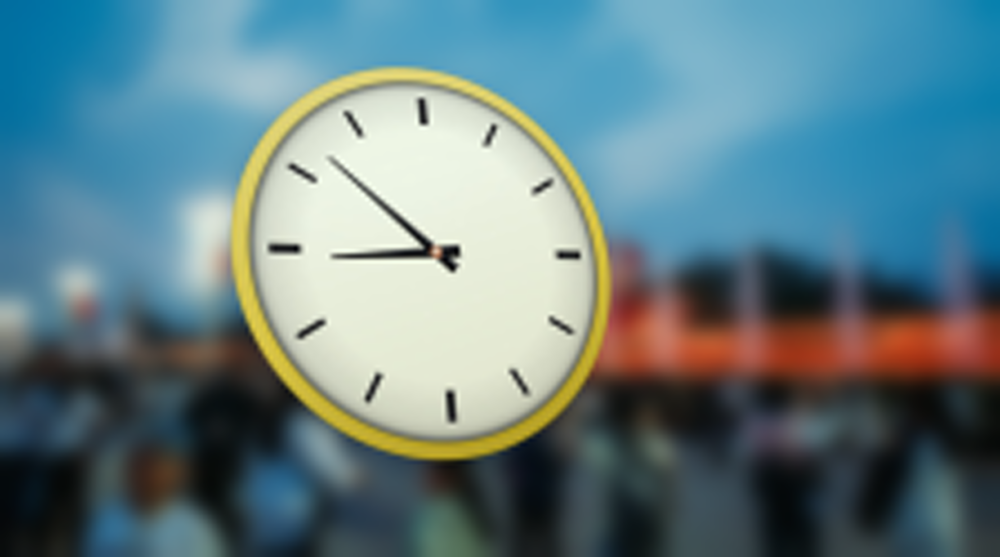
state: 8:52
